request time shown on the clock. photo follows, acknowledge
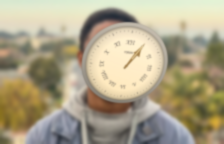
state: 1:05
